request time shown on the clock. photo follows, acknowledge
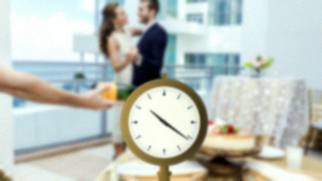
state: 10:21
